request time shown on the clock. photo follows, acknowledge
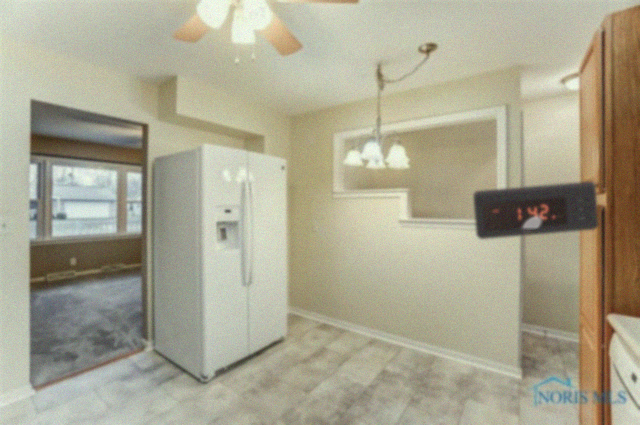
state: 1:42
